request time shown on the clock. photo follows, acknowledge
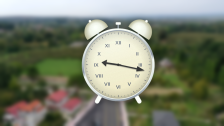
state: 9:17
